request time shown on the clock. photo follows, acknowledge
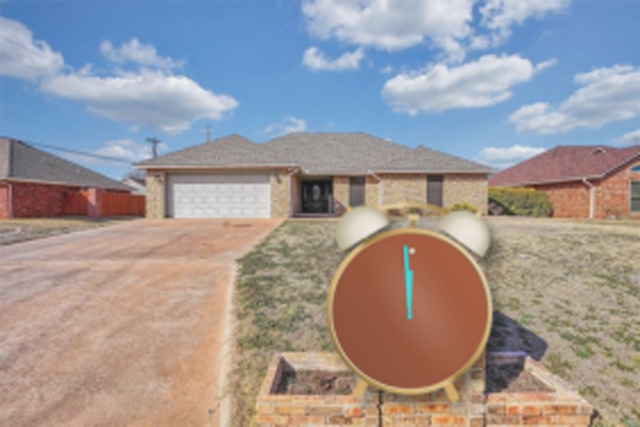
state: 11:59
